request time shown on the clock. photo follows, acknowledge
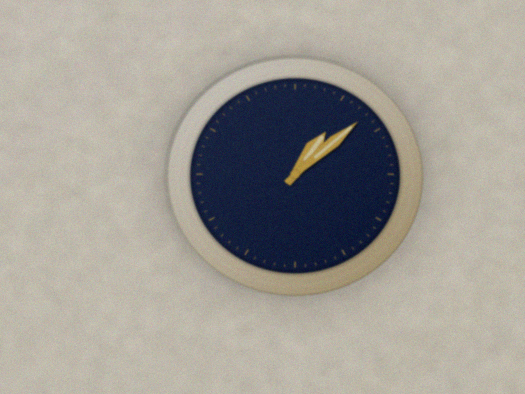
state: 1:08
